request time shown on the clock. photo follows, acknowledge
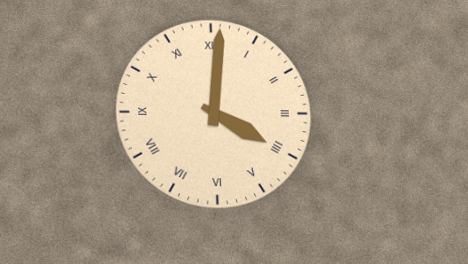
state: 4:01
